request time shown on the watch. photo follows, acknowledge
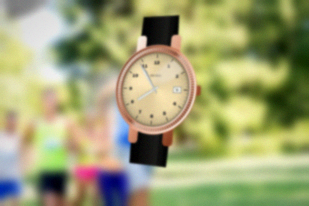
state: 7:54
